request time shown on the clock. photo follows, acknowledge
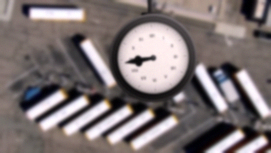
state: 8:44
